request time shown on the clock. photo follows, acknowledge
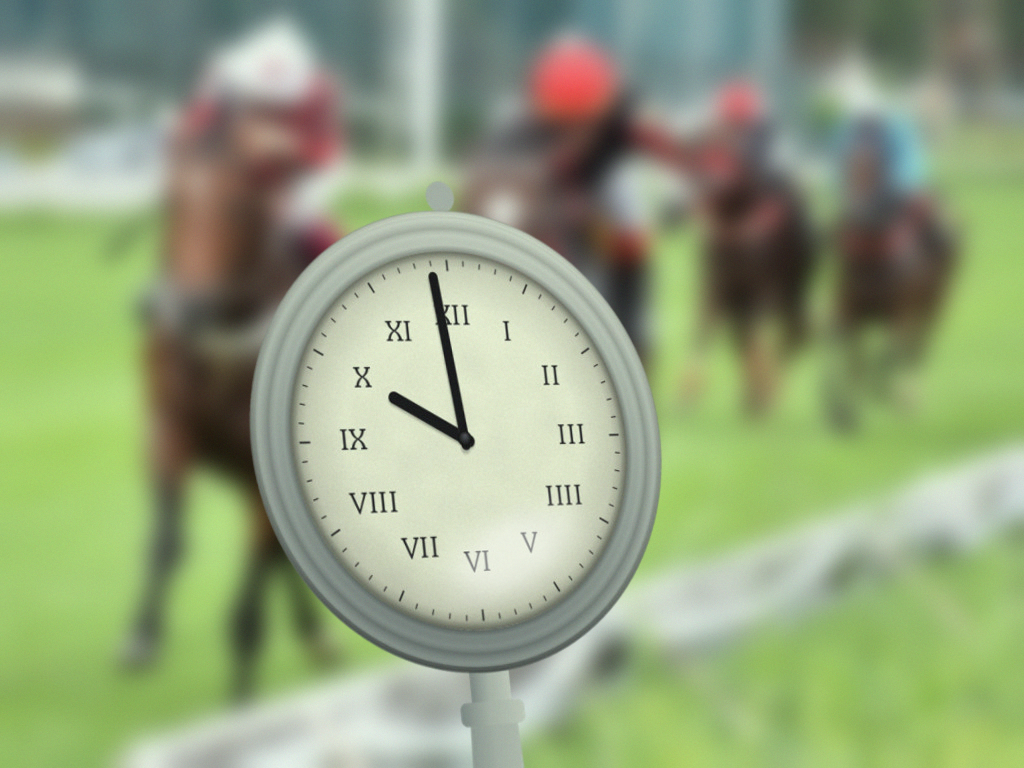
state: 9:59
